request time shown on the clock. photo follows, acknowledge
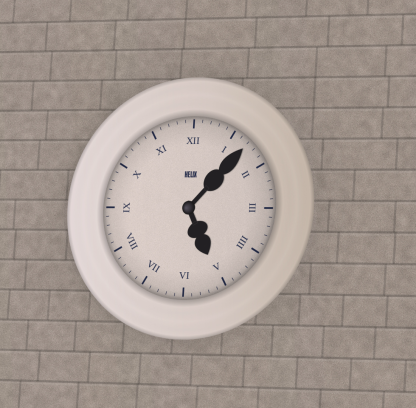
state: 5:07
